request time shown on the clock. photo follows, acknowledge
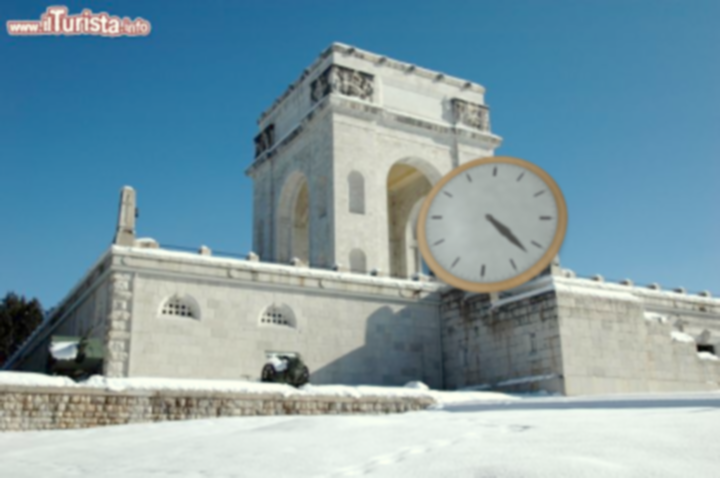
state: 4:22
